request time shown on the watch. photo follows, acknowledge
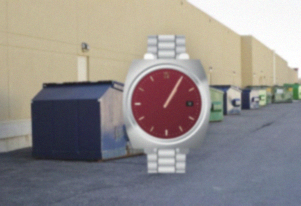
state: 1:05
